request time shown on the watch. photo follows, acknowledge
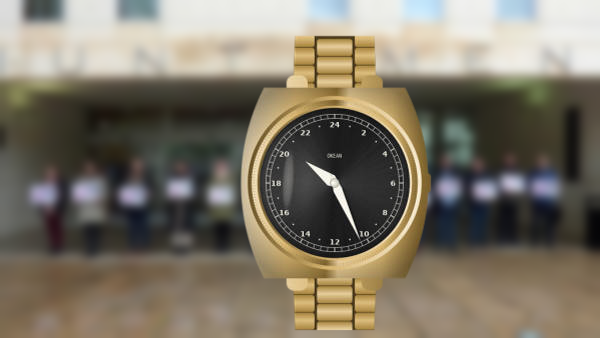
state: 20:26
